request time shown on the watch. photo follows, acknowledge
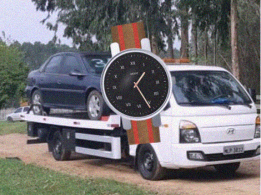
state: 1:26
